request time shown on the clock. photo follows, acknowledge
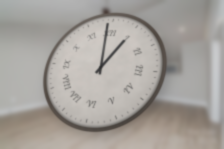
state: 12:59
